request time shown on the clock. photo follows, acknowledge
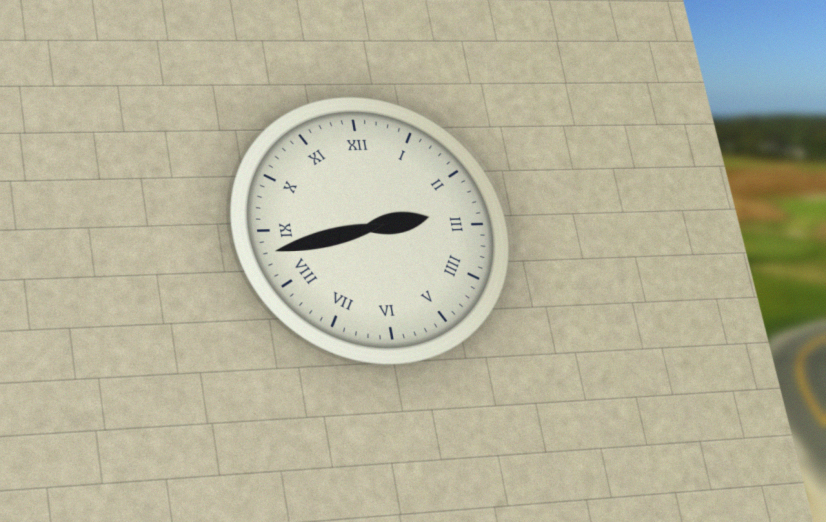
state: 2:43
